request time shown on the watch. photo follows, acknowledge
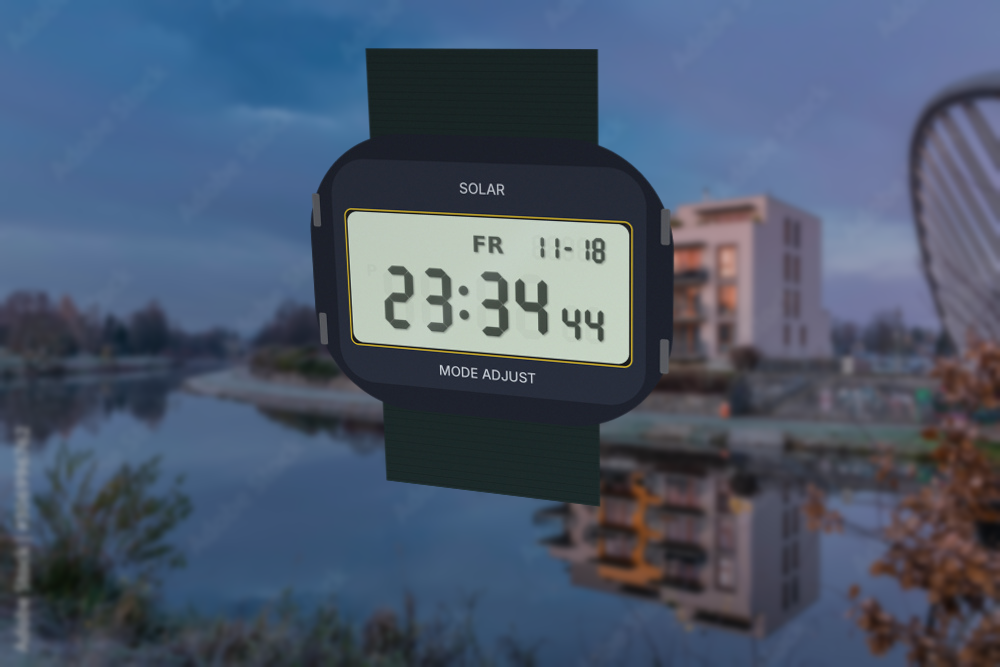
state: 23:34:44
